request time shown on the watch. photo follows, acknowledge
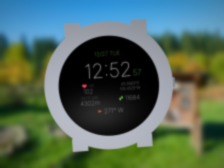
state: 12:52
